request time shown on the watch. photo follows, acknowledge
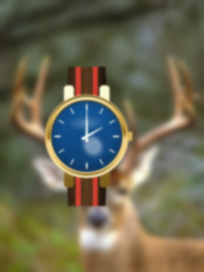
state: 2:00
